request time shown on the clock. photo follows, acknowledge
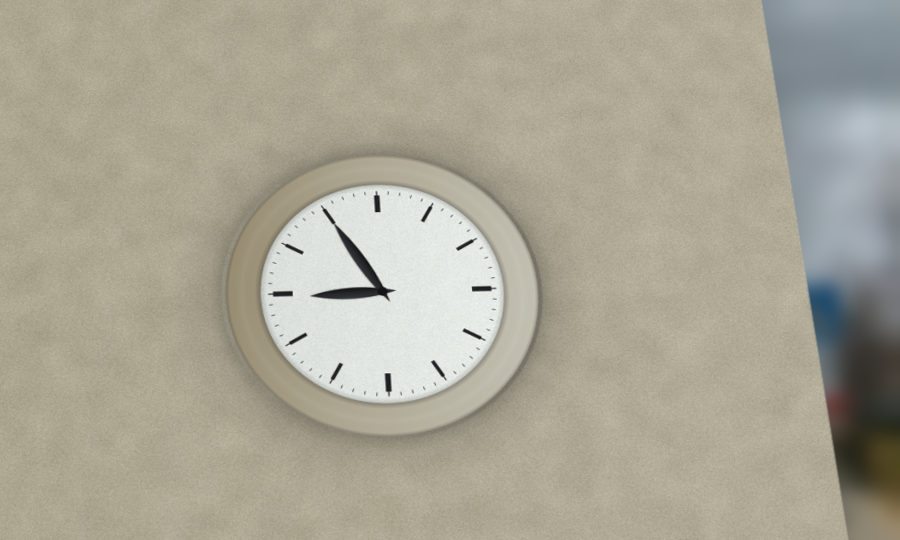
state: 8:55
